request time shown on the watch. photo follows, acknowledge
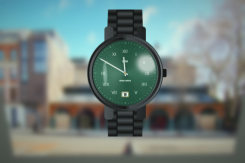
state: 11:50
